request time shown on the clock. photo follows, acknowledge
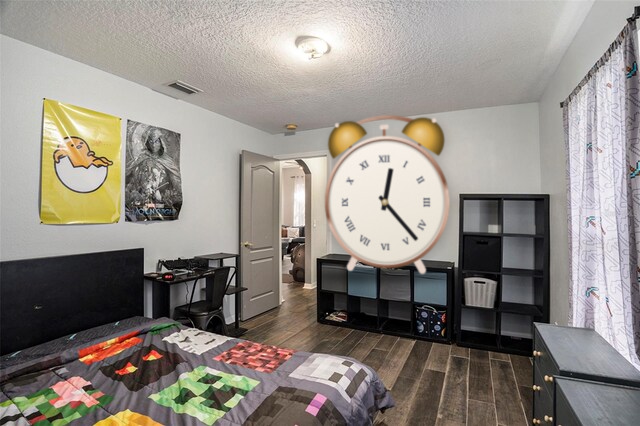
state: 12:23
